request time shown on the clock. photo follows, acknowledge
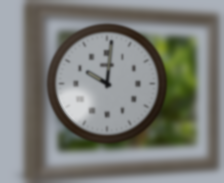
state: 10:01
